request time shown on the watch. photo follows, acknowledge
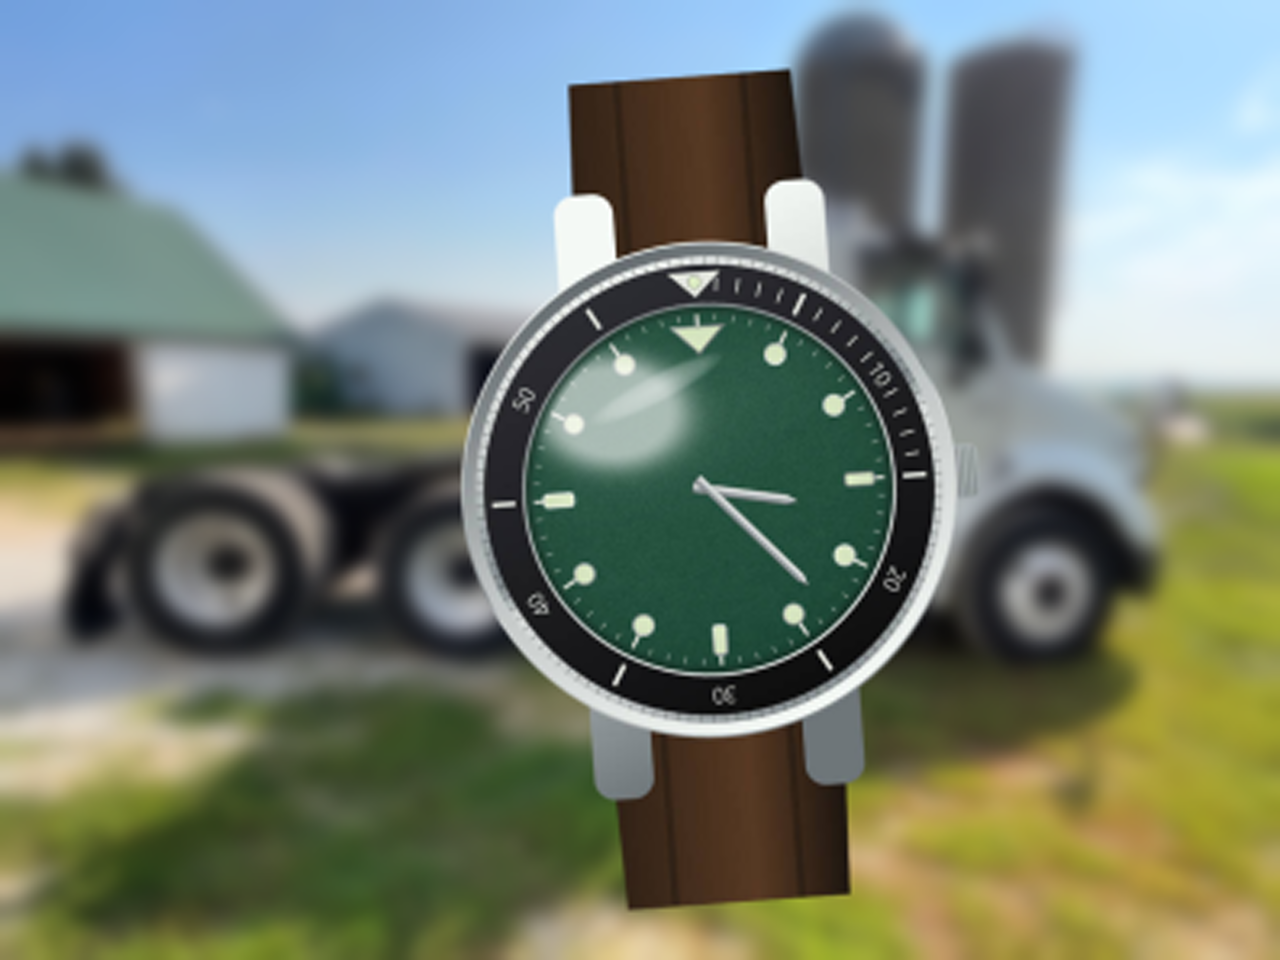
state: 3:23
